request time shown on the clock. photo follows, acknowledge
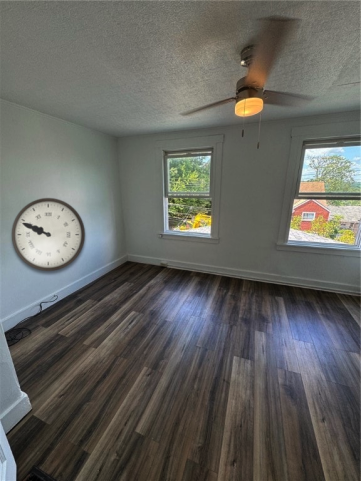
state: 9:49
